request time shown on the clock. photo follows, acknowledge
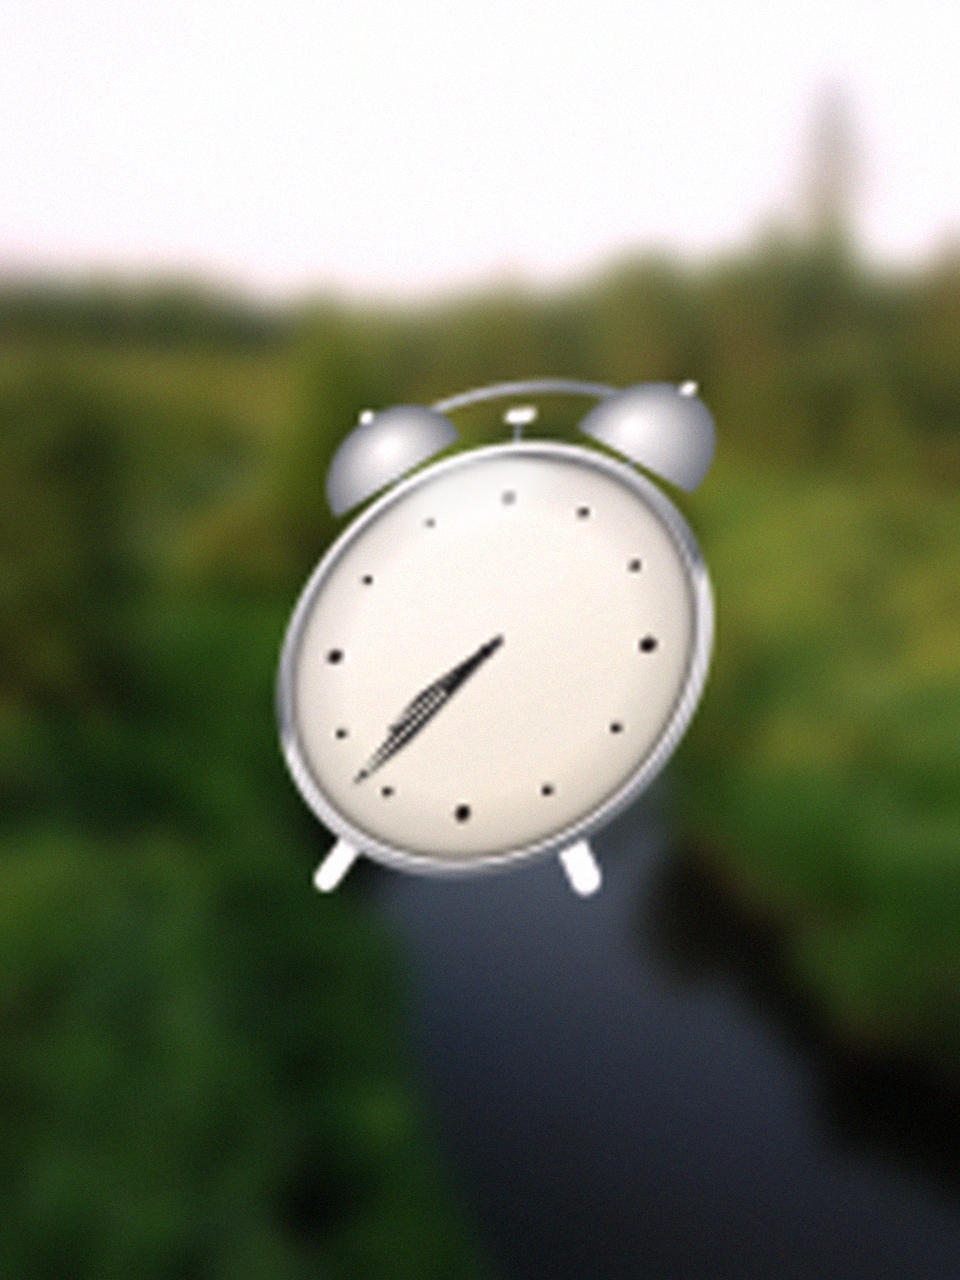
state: 7:37
